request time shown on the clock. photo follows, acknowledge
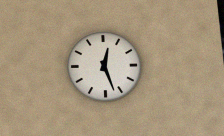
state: 12:27
